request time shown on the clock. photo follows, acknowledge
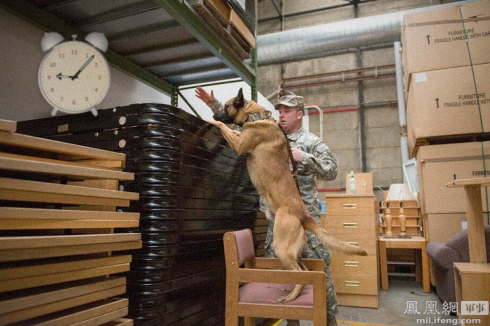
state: 9:07
